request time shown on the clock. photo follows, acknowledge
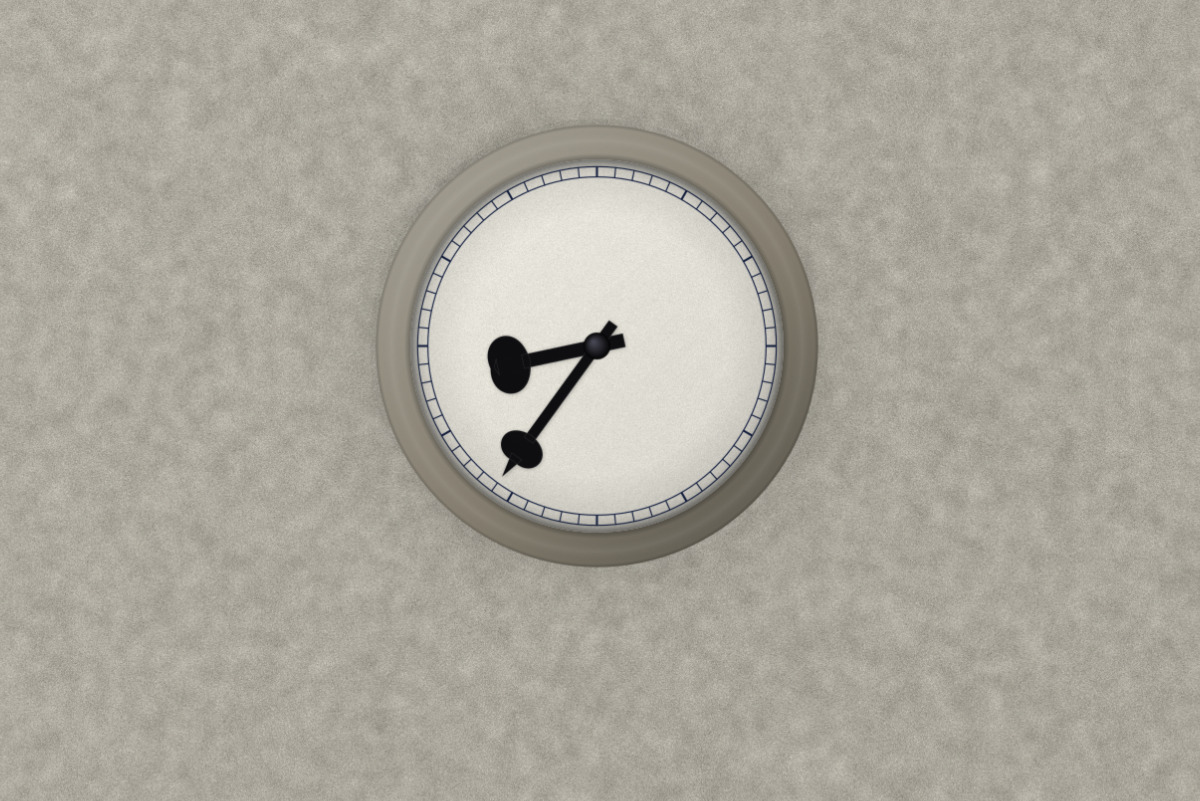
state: 8:36
